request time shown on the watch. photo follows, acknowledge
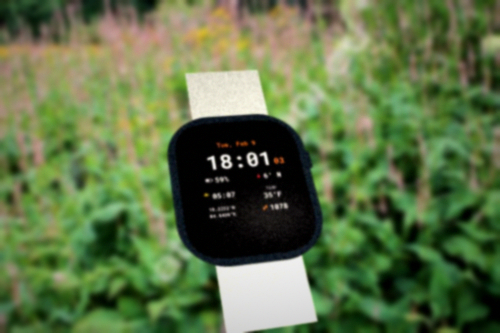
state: 18:01
